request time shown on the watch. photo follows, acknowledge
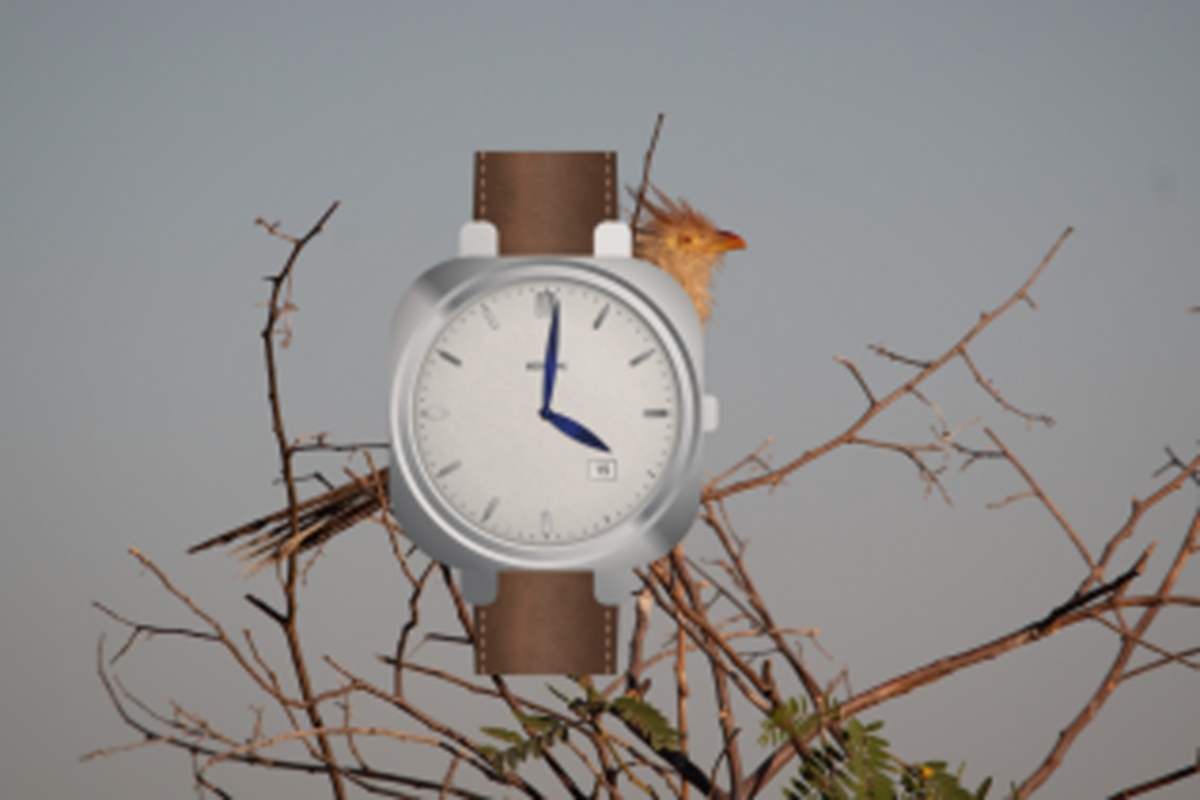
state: 4:01
